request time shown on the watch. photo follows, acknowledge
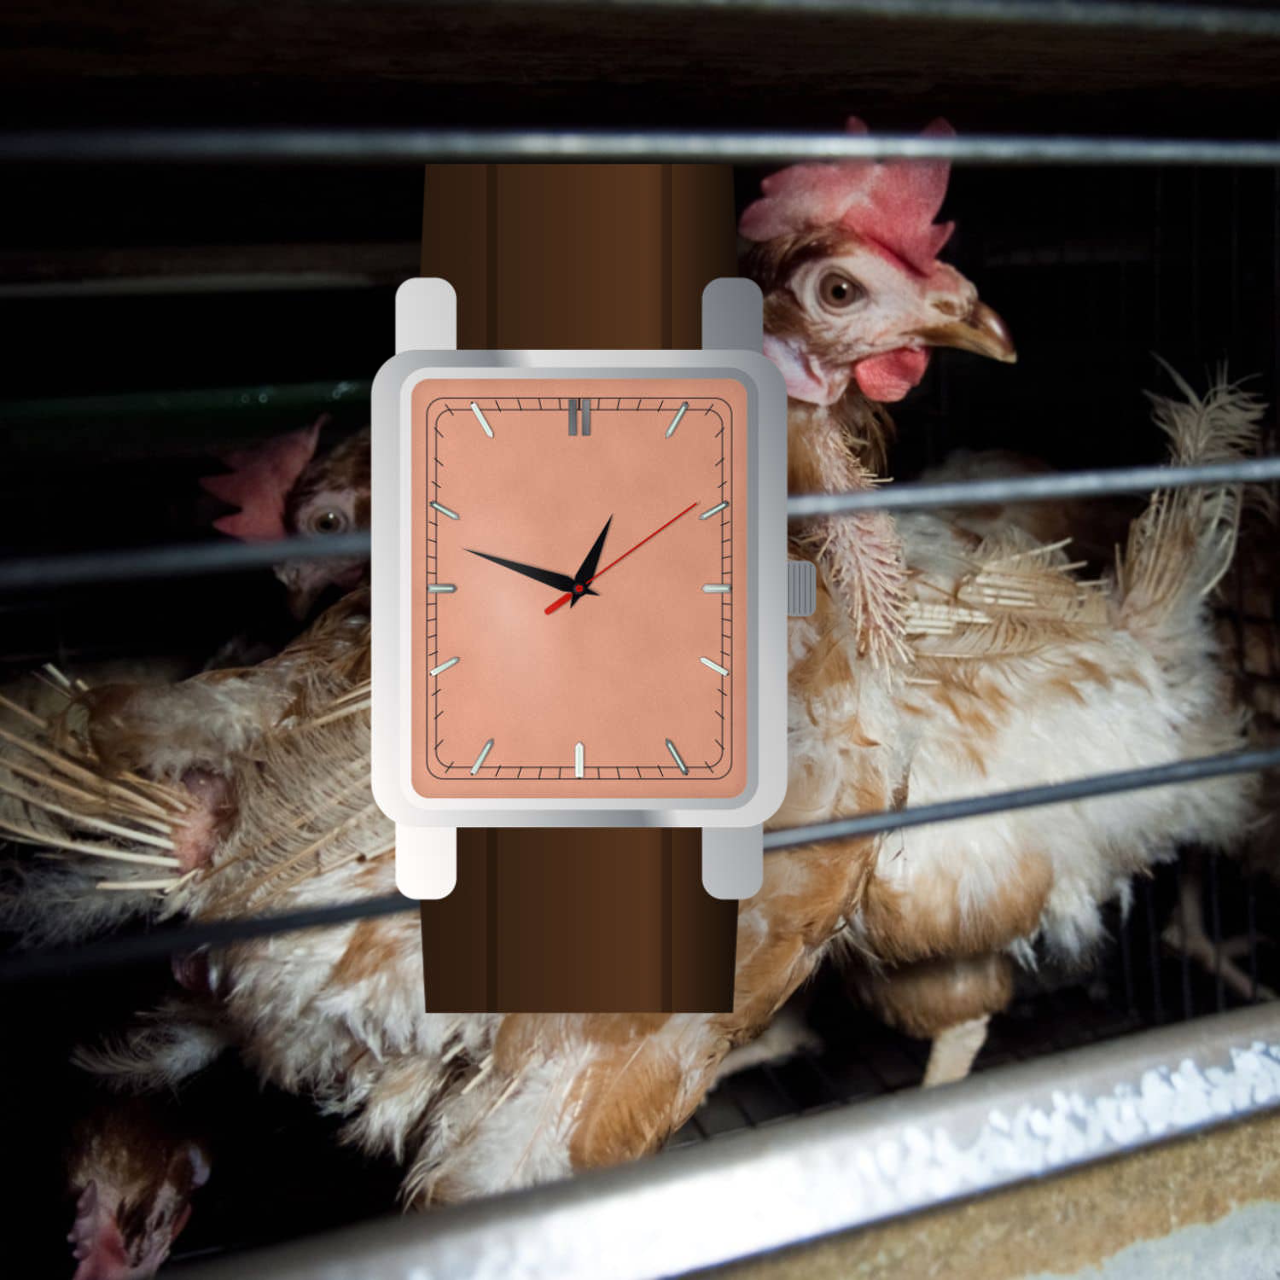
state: 12:48:09
